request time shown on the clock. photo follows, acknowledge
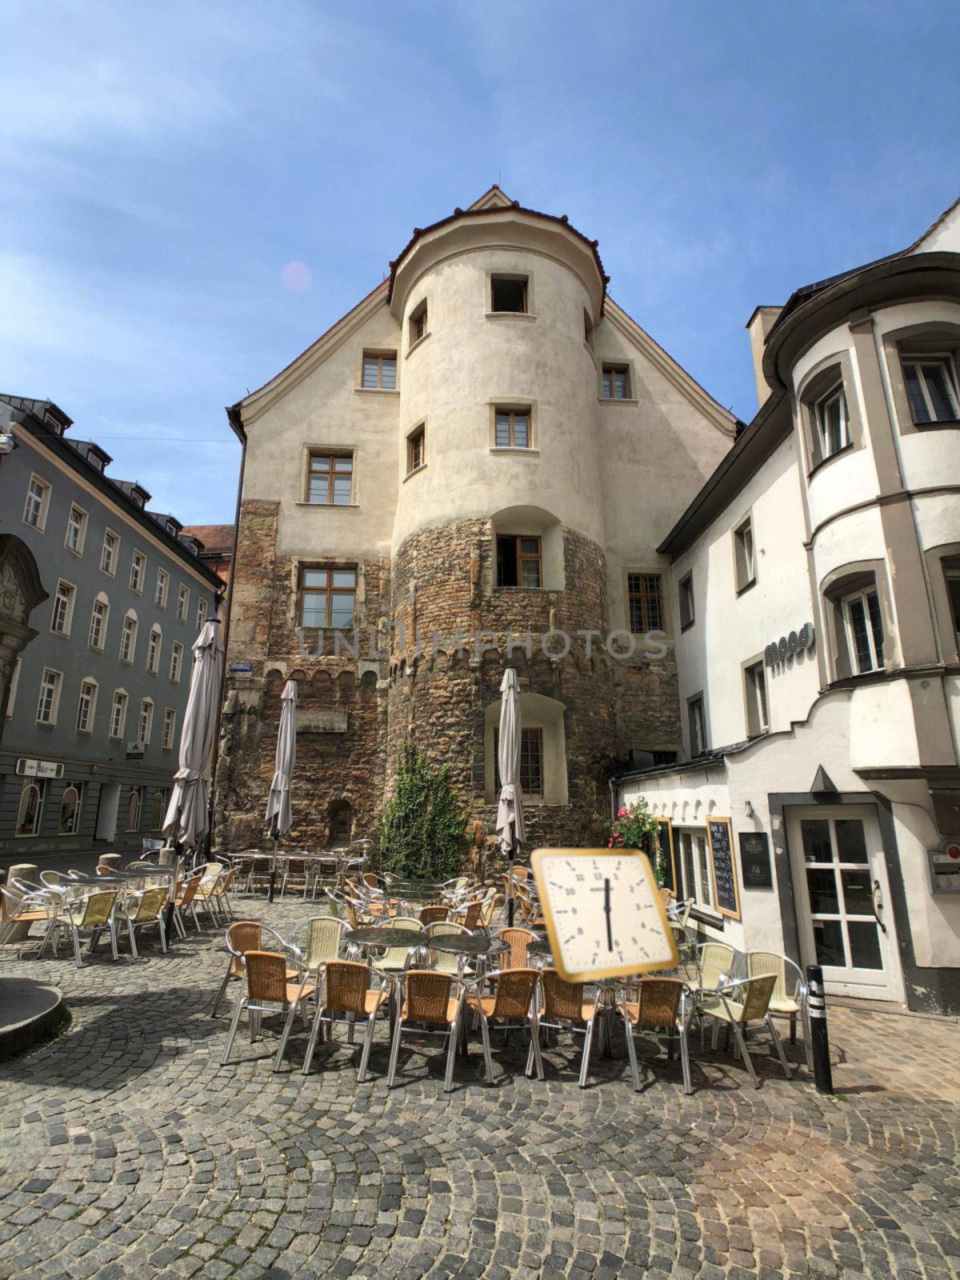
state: 12:32
